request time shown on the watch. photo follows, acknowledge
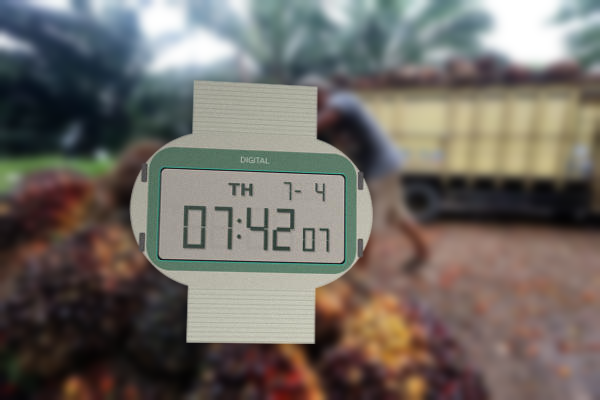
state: 7:42:07
